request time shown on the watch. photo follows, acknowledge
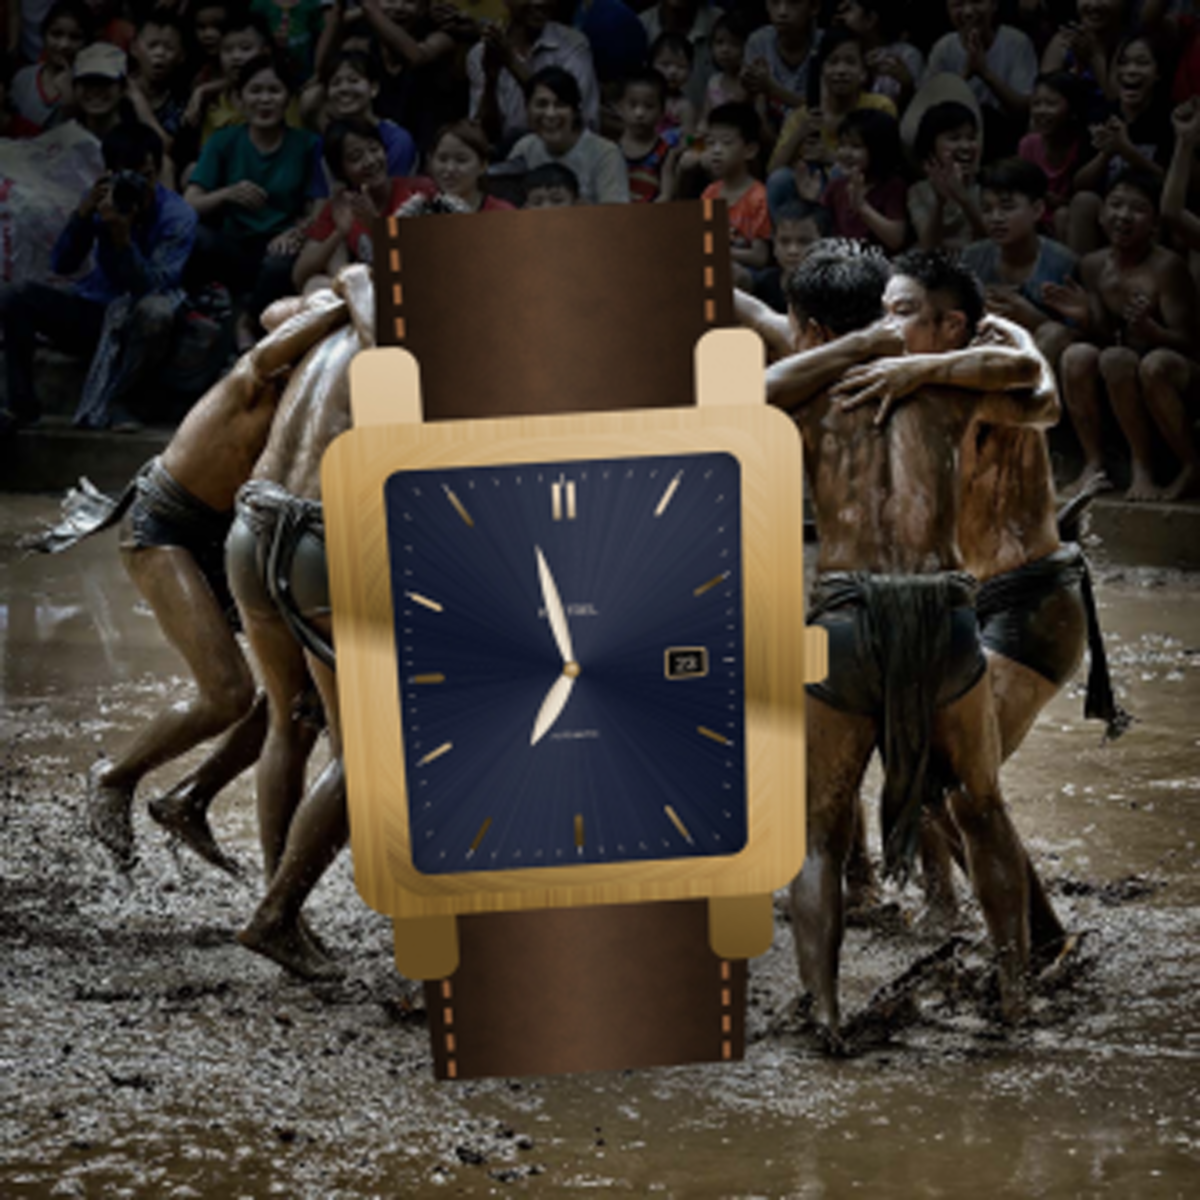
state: 6:58
